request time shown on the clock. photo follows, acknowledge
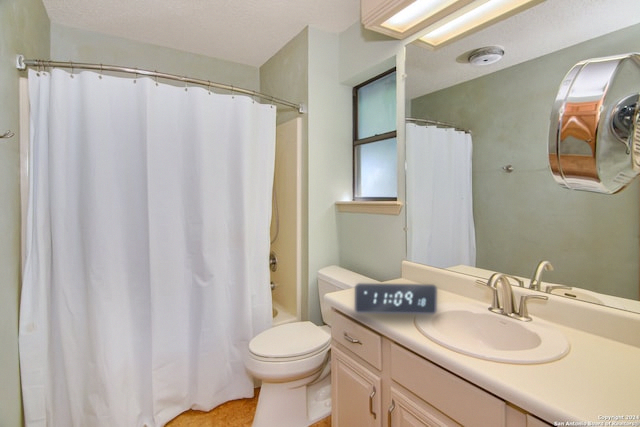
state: 11:09
